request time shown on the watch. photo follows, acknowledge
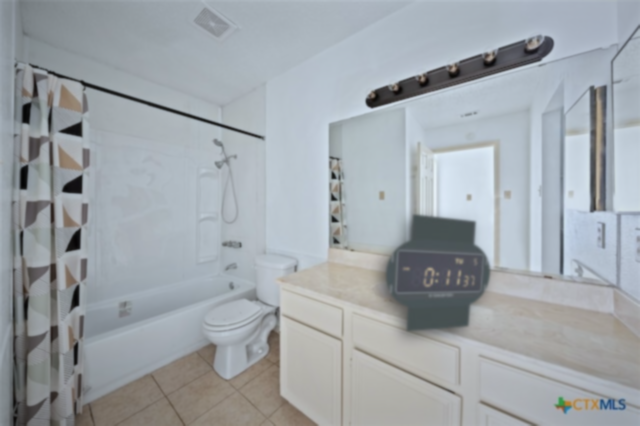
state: 0:11
